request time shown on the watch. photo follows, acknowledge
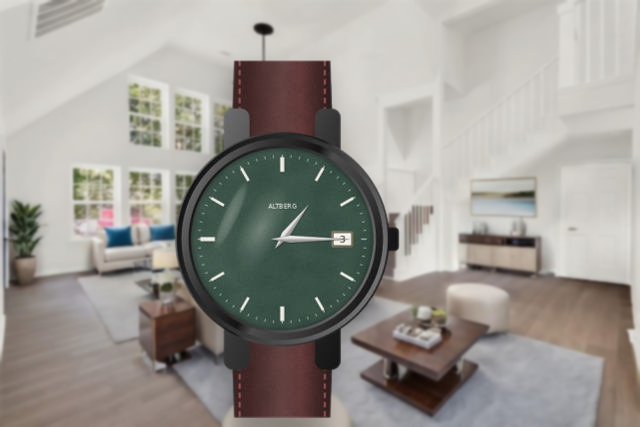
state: 1:15
